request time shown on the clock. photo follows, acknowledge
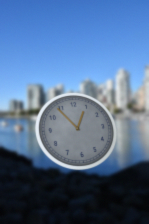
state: 12:54
